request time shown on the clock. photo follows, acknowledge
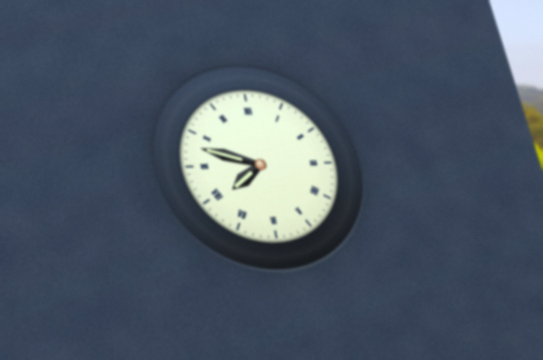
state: 7:48
